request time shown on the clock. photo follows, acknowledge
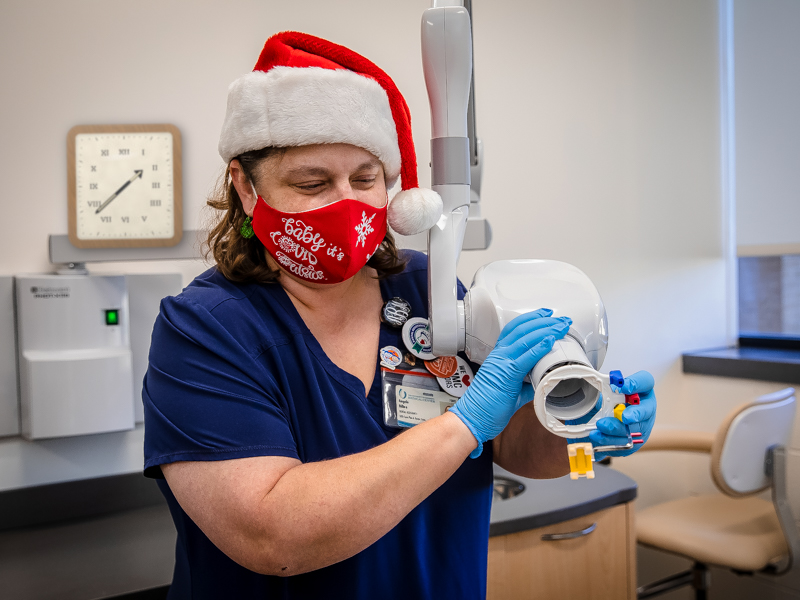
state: 1:38
